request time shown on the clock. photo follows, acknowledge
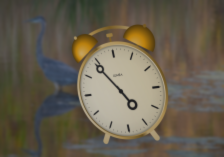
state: 4:54
